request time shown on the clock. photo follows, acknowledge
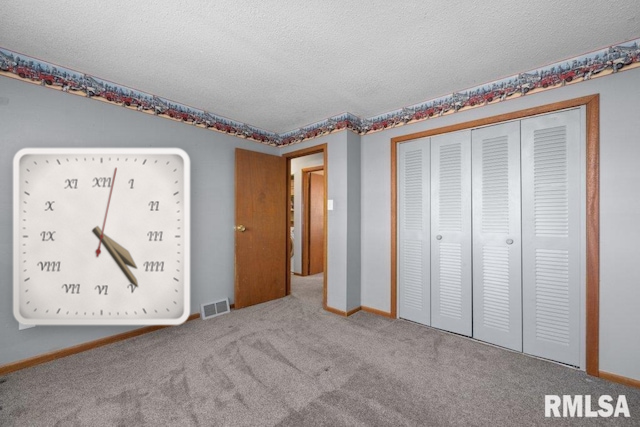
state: 4:24:02
